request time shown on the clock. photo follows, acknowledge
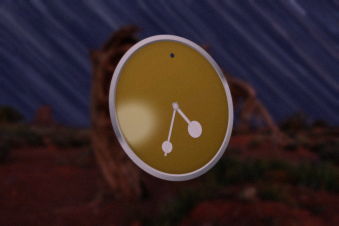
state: 4:33
